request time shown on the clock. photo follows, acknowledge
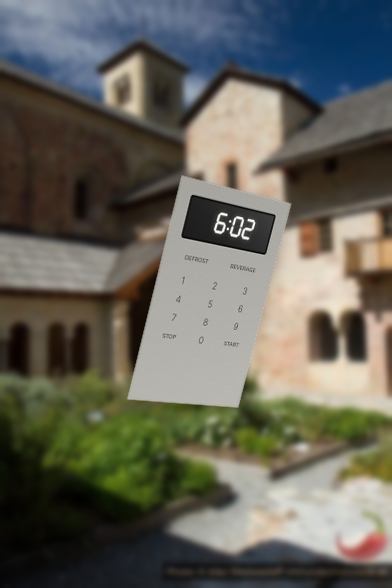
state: 6:02
